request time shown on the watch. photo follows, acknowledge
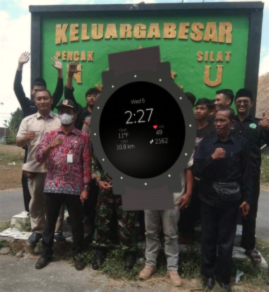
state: 2:27
